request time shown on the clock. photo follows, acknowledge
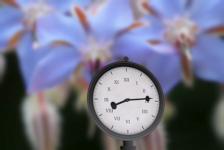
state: 8:14
